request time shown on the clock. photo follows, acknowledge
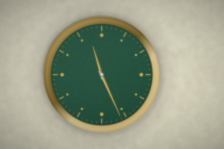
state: 11:26
